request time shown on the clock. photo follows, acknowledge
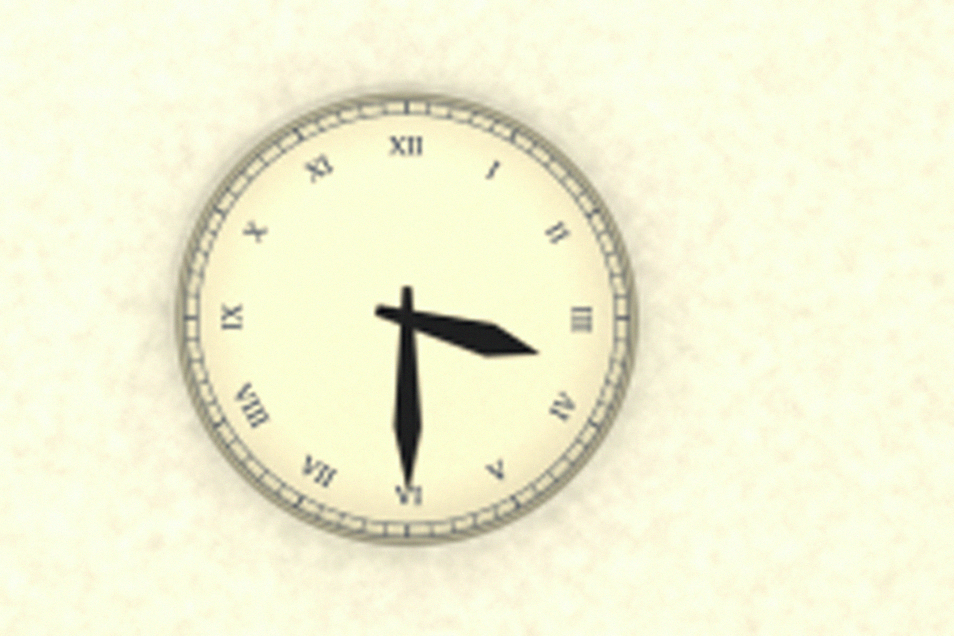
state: 3:30
